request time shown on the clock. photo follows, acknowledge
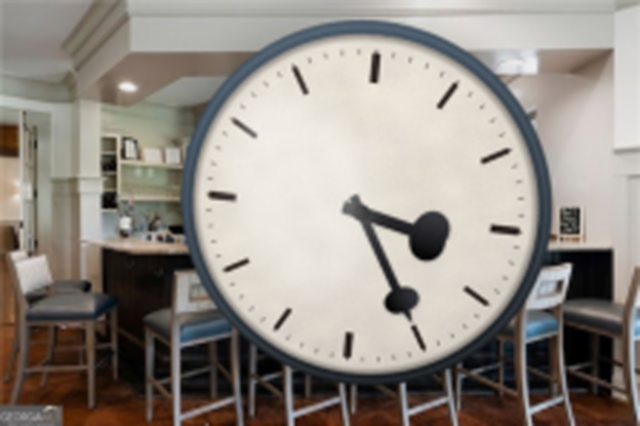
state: 3:25
